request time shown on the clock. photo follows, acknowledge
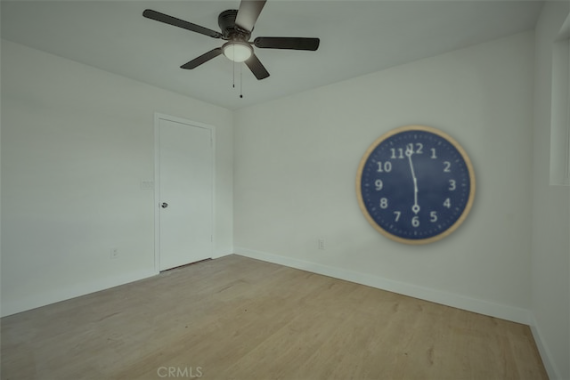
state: 5:58
